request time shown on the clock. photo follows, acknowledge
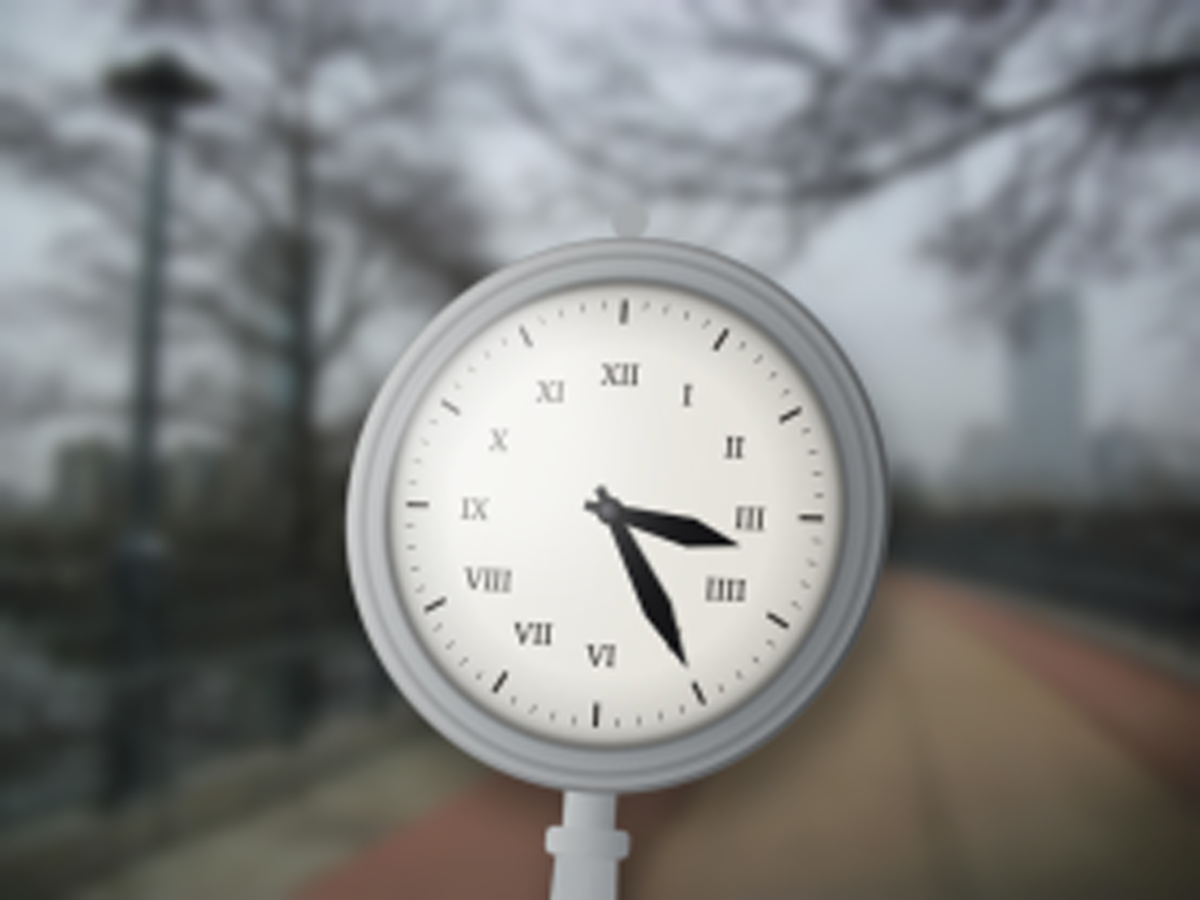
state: 3:25
